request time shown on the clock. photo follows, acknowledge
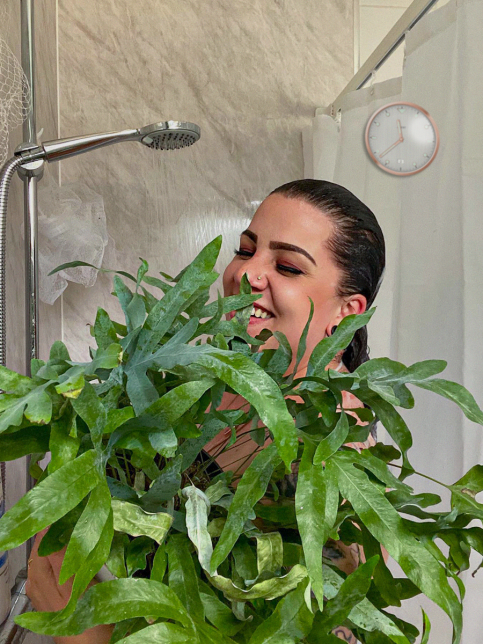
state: 11:38
